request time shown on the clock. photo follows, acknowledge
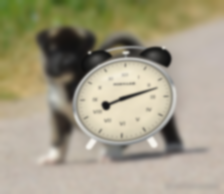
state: 8:12
